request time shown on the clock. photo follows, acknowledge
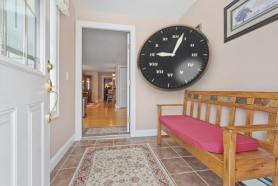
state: 9:03
